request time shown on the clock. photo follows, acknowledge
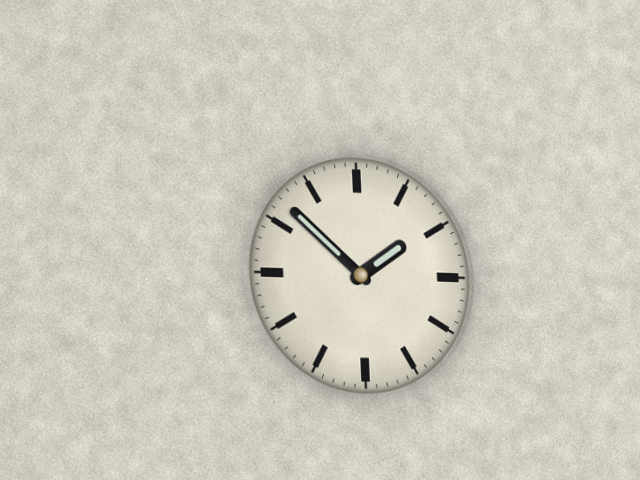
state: 1:52
